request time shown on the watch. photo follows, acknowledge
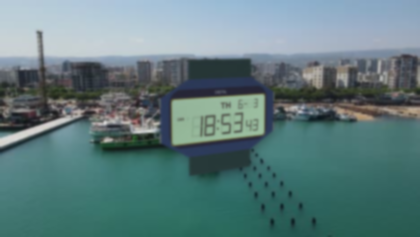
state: 18:53
